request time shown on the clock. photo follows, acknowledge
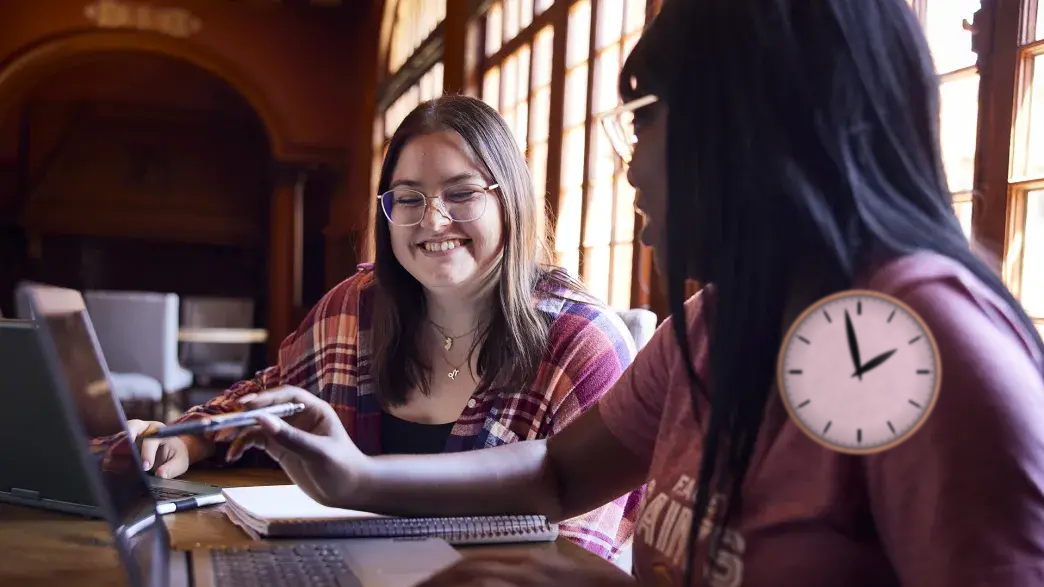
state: 1:58
